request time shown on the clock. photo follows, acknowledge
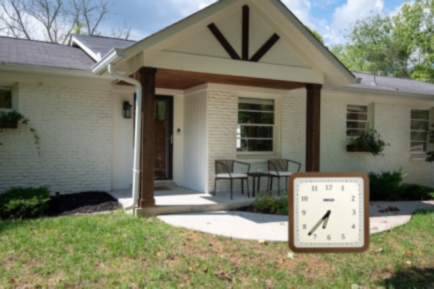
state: 6:37
